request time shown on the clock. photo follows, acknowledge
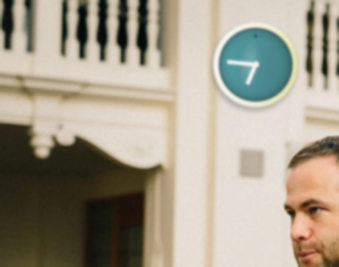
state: 6:46
